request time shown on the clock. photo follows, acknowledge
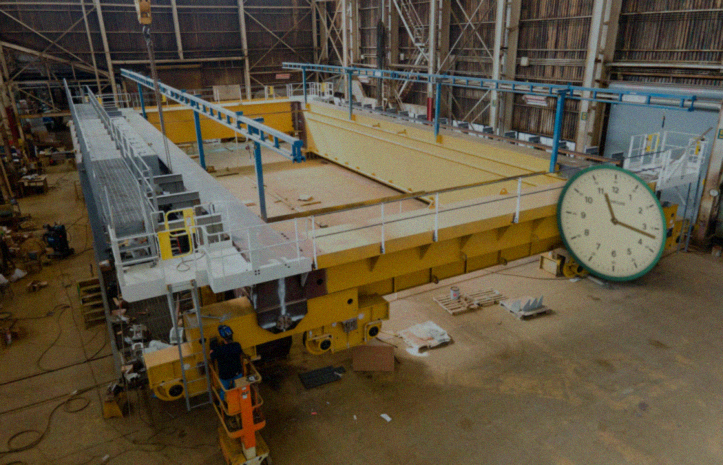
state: 11:17
